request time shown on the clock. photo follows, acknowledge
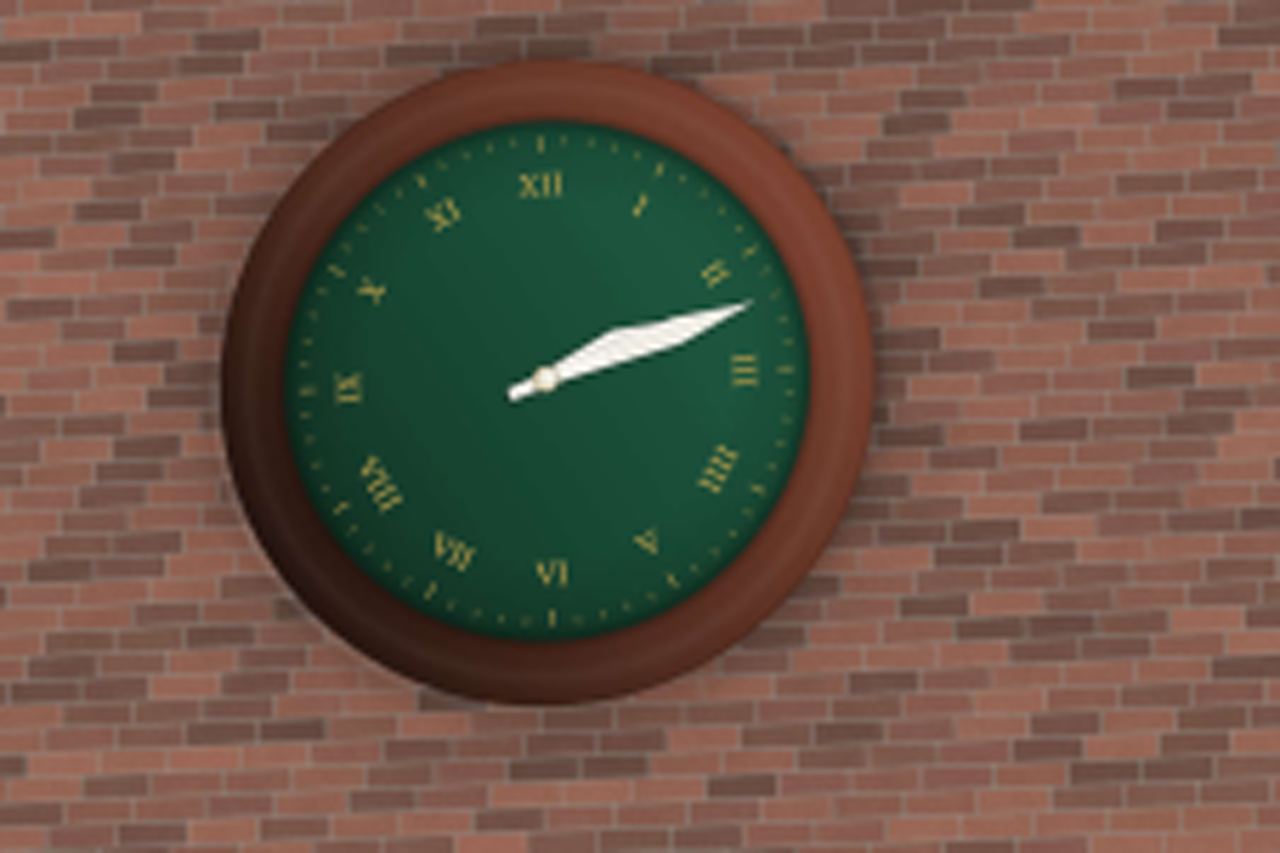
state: 2:12
